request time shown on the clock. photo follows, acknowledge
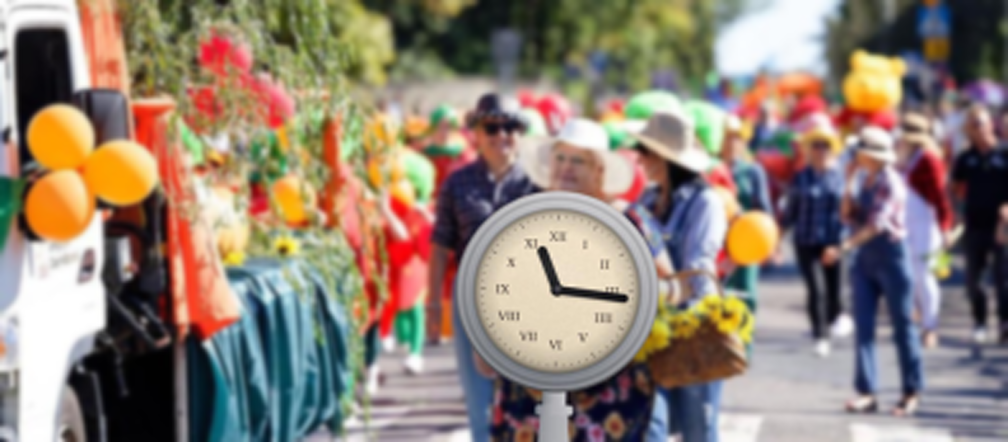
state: 11:16
